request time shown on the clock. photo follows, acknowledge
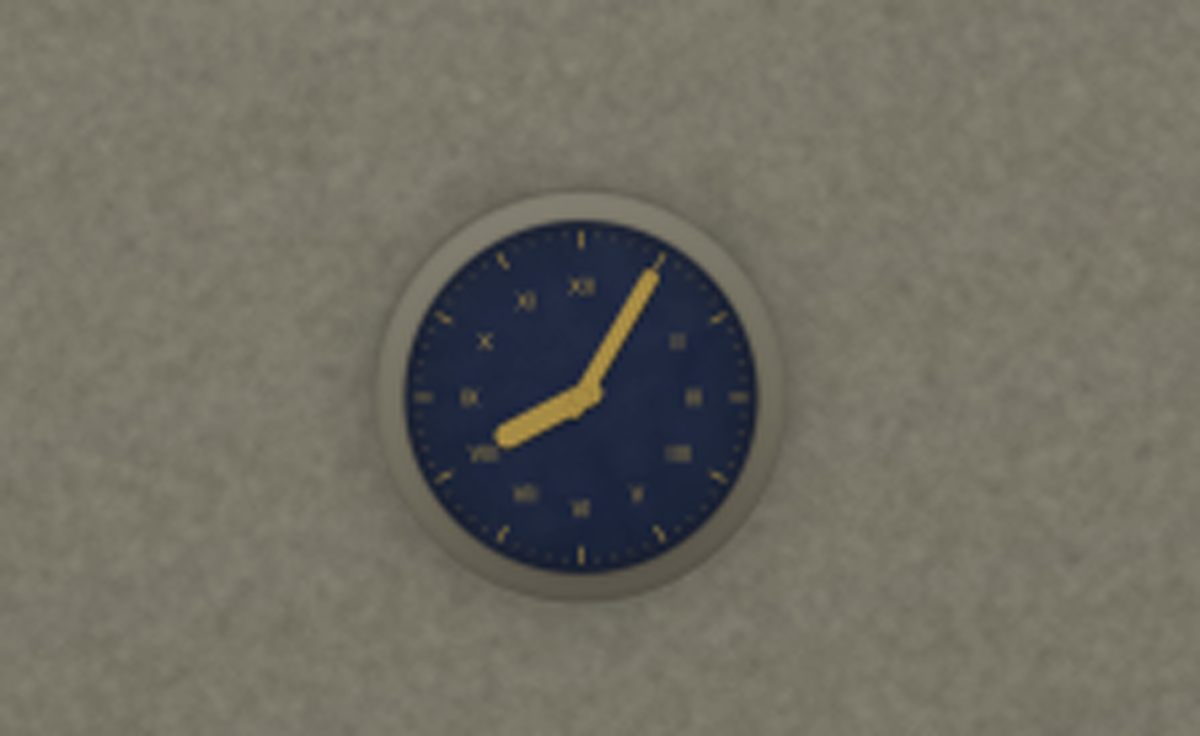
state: 8:05
